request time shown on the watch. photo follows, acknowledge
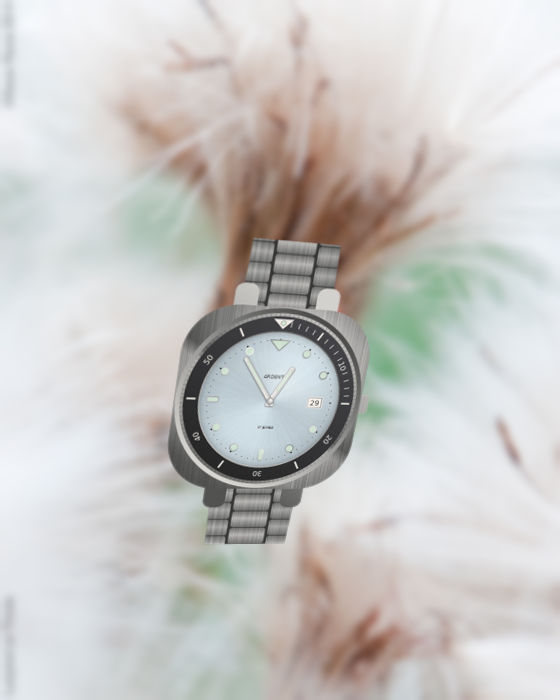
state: 12:54
